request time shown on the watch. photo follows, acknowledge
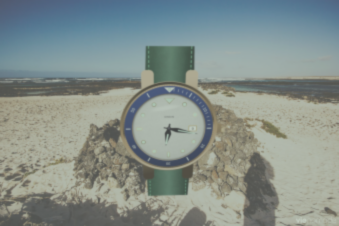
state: 6:17
